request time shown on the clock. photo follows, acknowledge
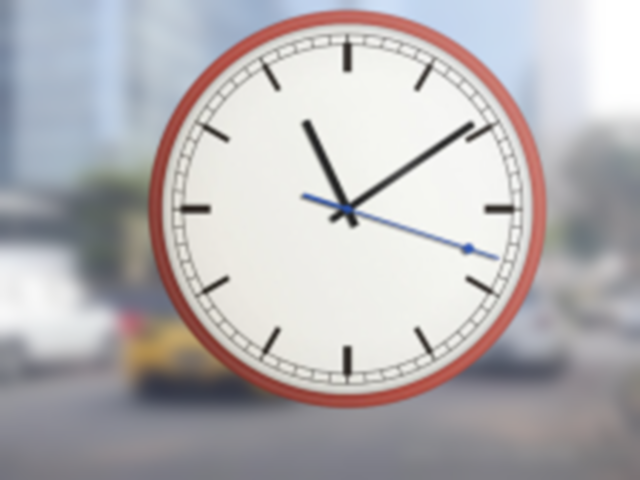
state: 11:09:18
